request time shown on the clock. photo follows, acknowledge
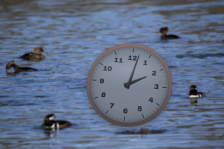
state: 2:02
